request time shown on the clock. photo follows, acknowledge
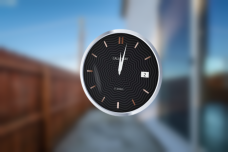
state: 12:02
